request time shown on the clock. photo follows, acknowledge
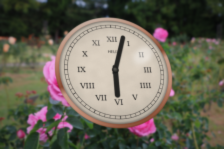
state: 6:03
